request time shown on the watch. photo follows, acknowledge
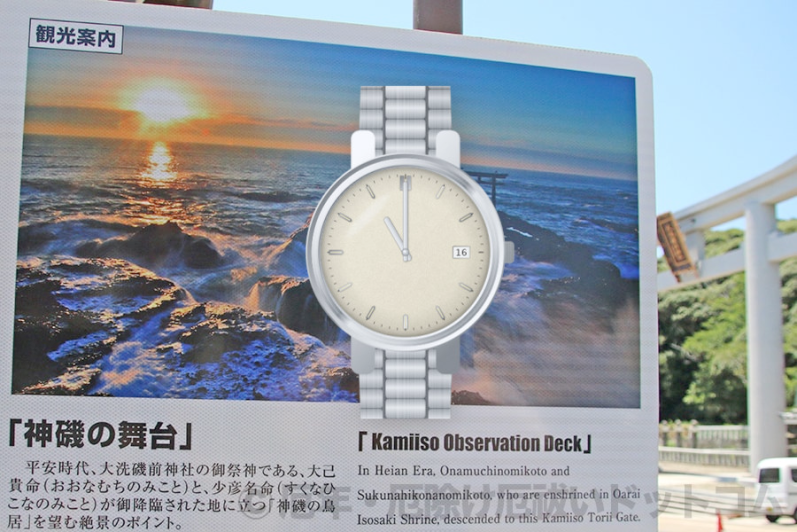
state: 11:00
